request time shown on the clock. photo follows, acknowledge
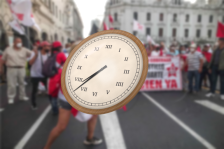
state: 7:37
